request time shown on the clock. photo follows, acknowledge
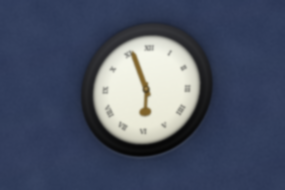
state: 5:56
